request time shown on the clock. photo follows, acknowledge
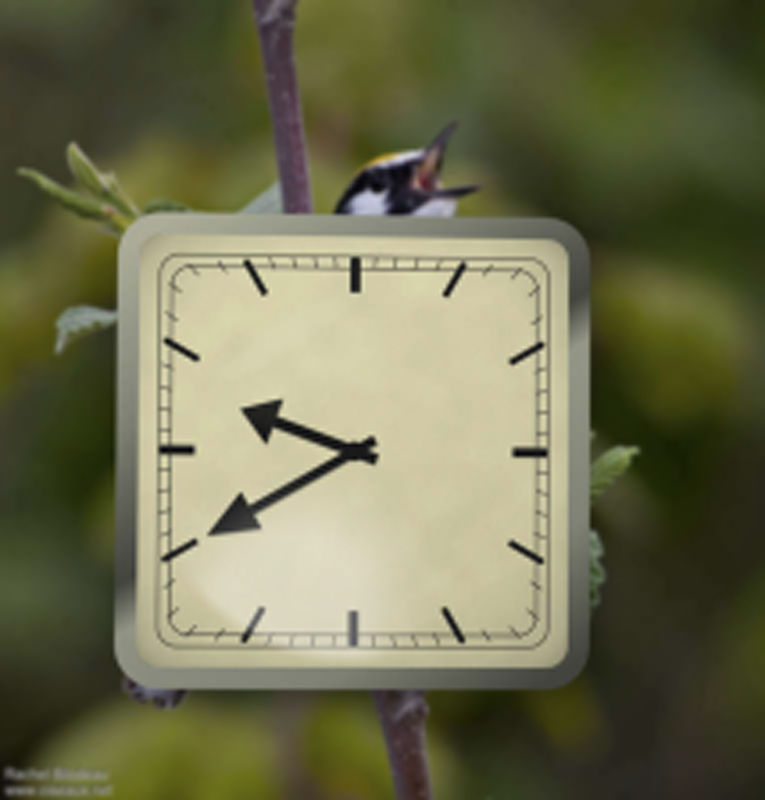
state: 9:40
